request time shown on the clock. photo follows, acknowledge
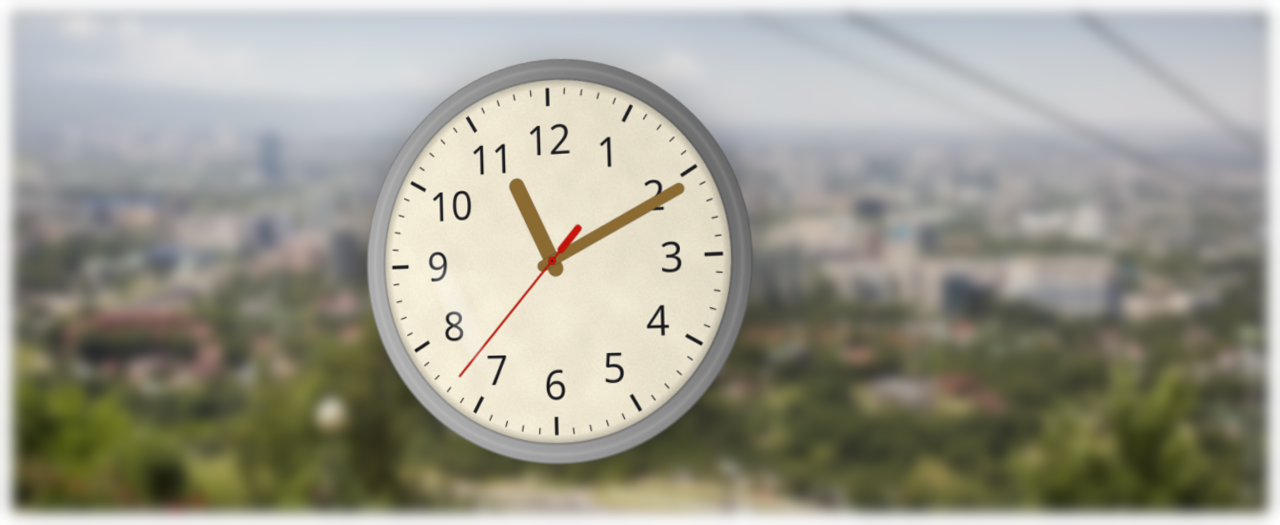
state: 11:10:37
